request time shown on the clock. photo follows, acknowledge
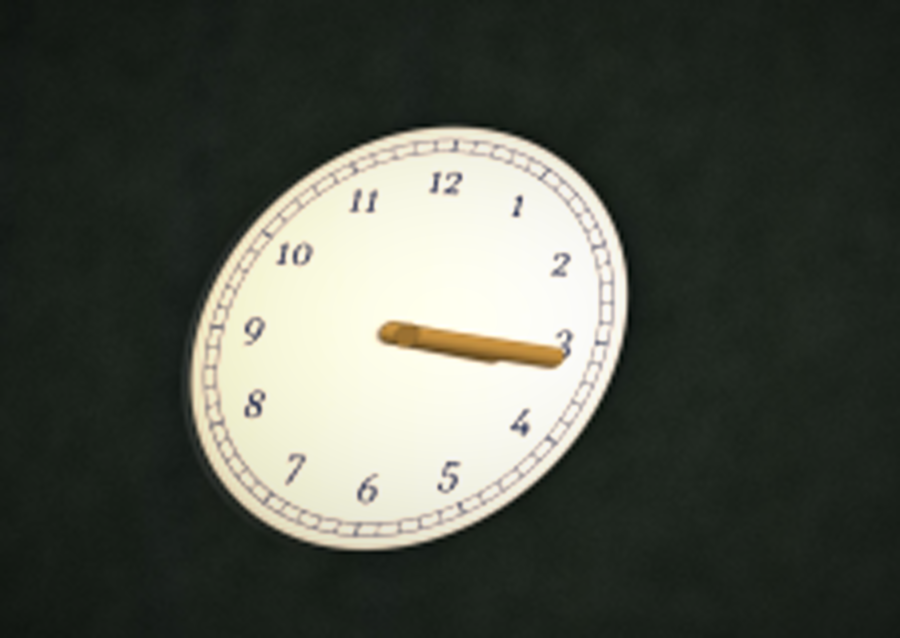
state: 3:16
